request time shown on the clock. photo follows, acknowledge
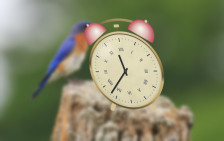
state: 11:37
